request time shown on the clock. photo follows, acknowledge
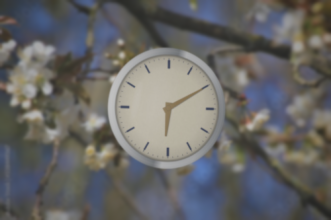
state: 6:10
